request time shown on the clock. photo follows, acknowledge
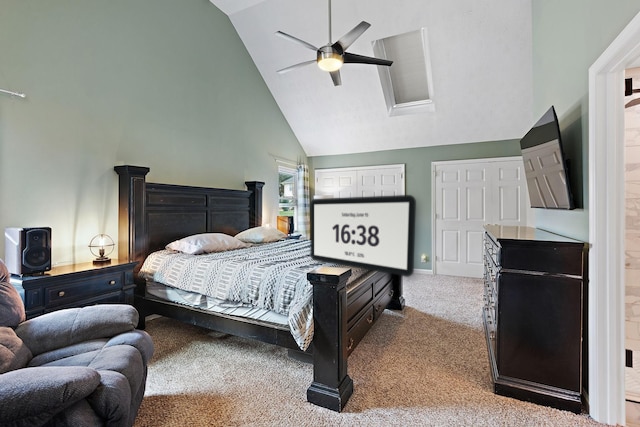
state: 16:38
